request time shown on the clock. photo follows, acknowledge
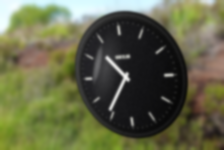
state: 10:36
